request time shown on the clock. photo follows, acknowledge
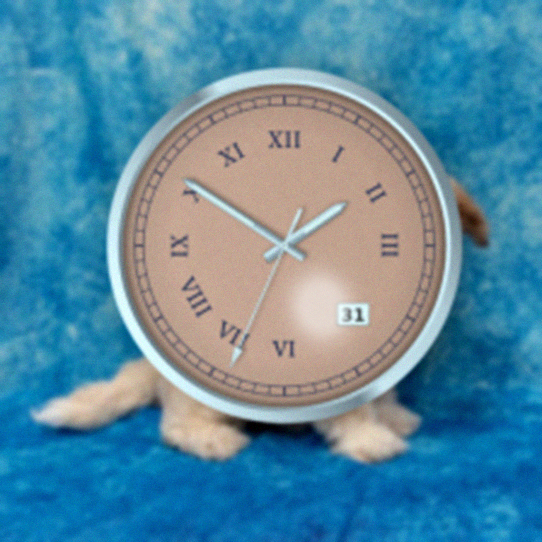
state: 1:50:34
